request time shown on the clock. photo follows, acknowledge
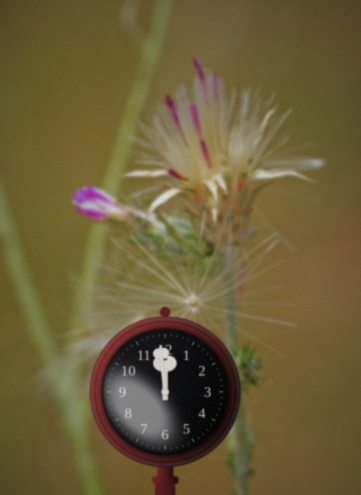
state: 11:59
